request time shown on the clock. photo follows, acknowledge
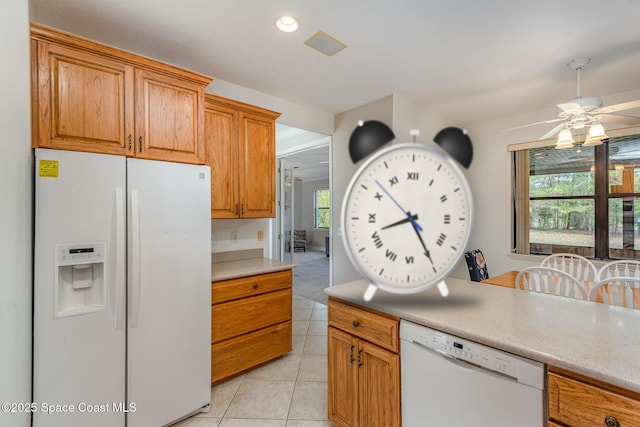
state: 8:24:52
